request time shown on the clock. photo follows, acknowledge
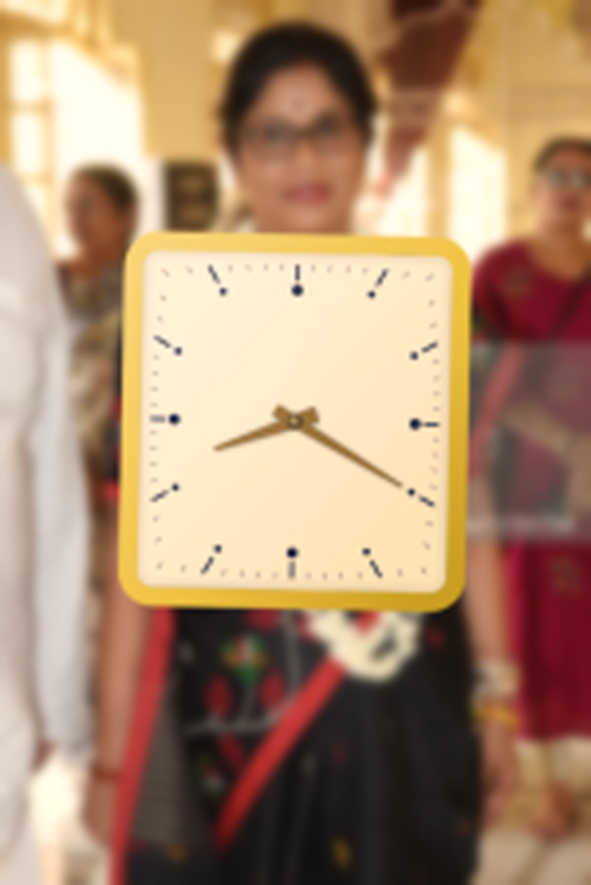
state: 8:20
